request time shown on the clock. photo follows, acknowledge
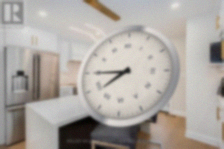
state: 7:45
